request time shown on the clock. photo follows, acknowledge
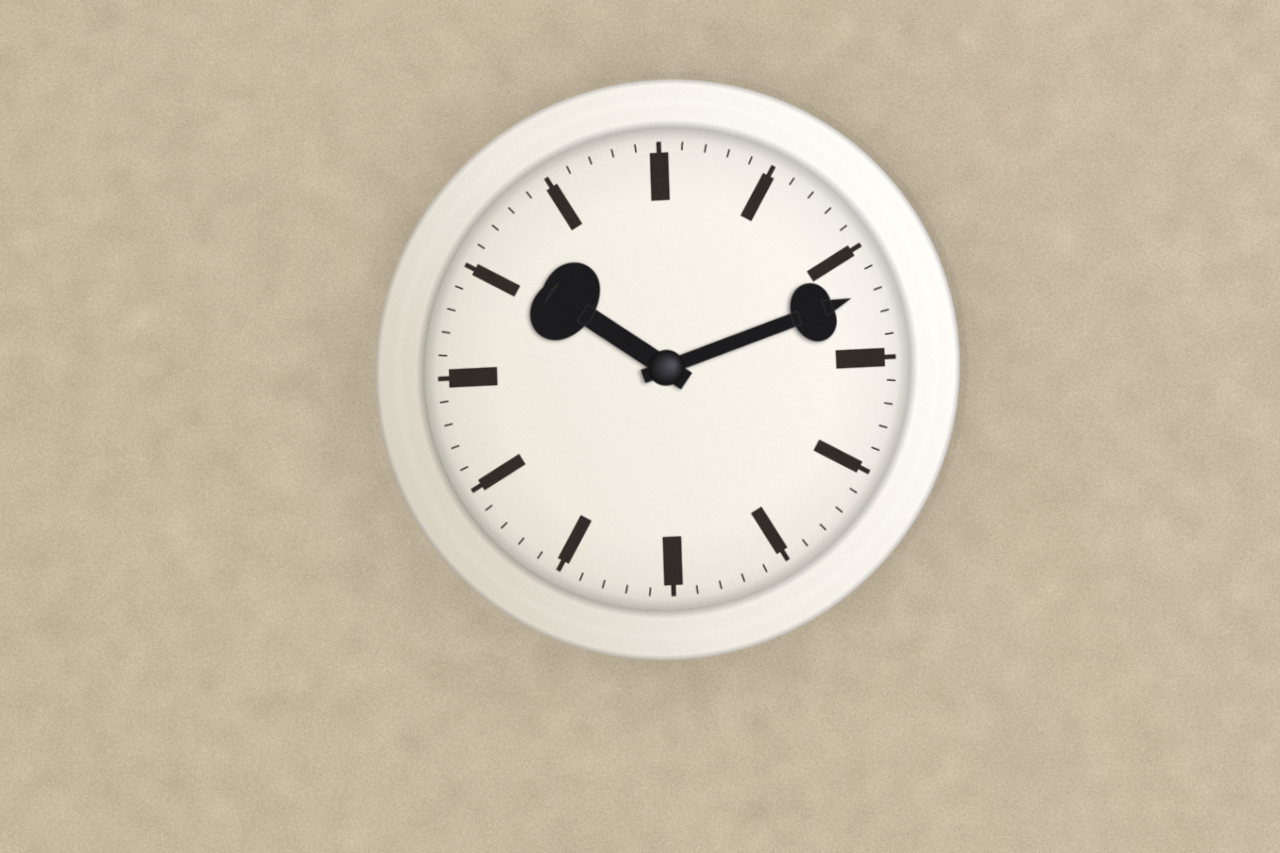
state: 10:12
